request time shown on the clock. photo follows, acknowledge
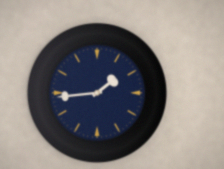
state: 1:44
